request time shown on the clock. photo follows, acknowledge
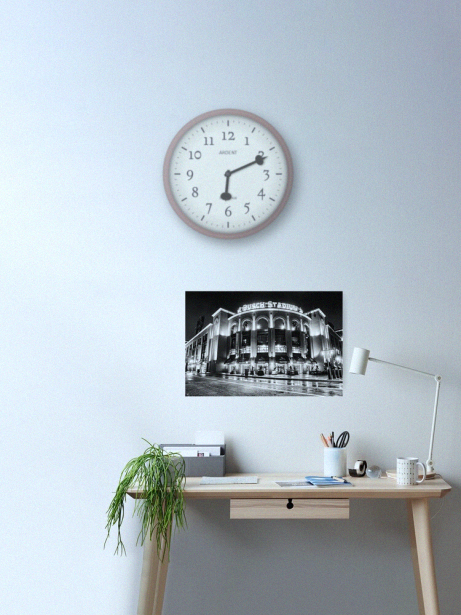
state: 6:11
